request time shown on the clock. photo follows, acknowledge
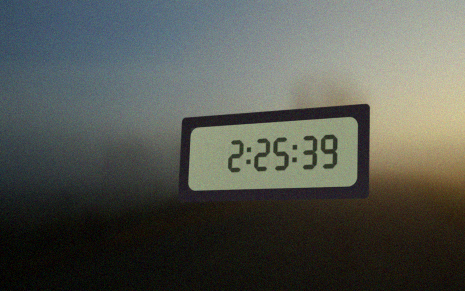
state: 2:25:39
